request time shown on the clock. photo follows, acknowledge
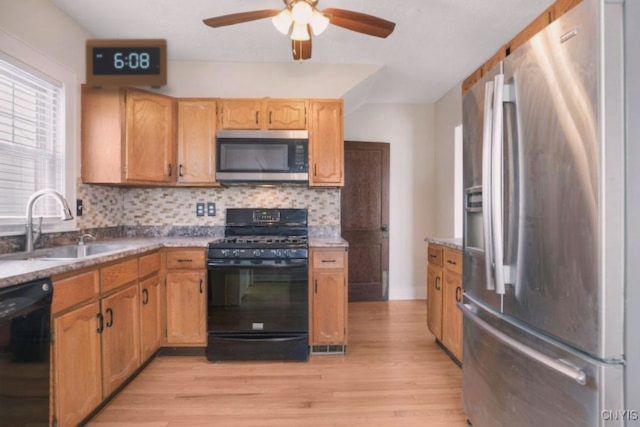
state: 6:08
